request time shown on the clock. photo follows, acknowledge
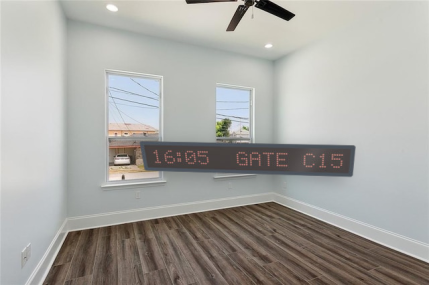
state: 16:05
